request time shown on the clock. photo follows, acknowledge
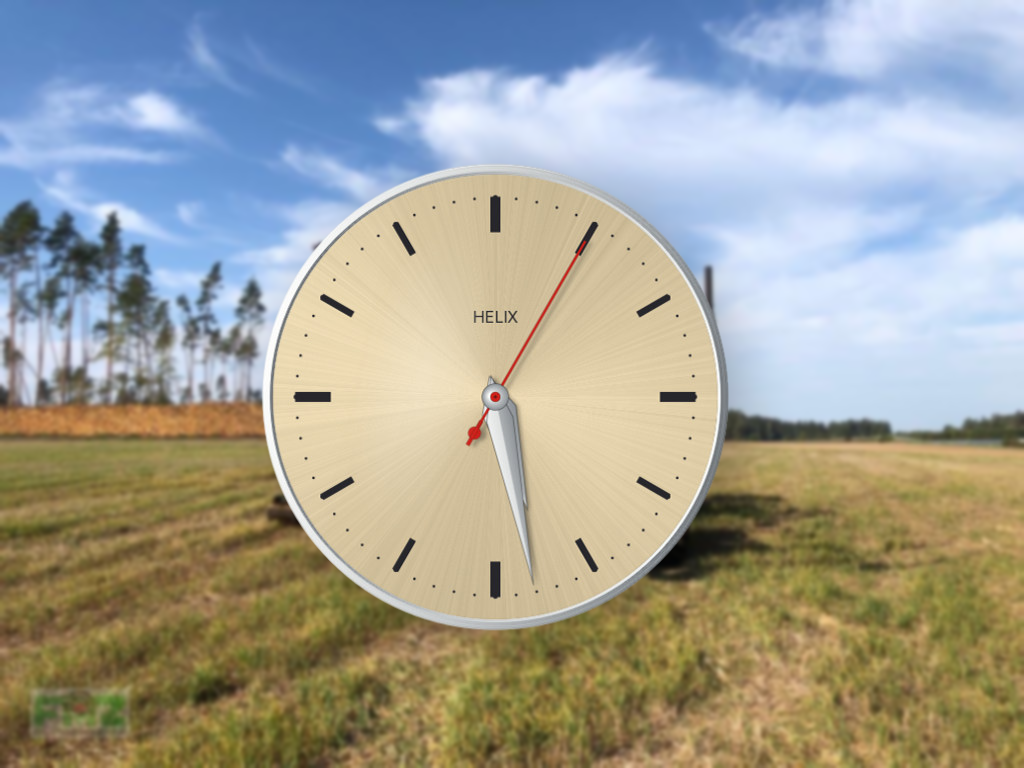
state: 5:28:05
